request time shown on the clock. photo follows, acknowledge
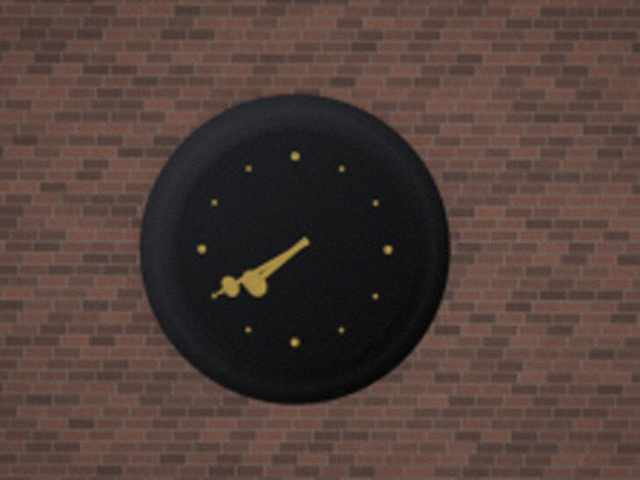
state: 7:40
